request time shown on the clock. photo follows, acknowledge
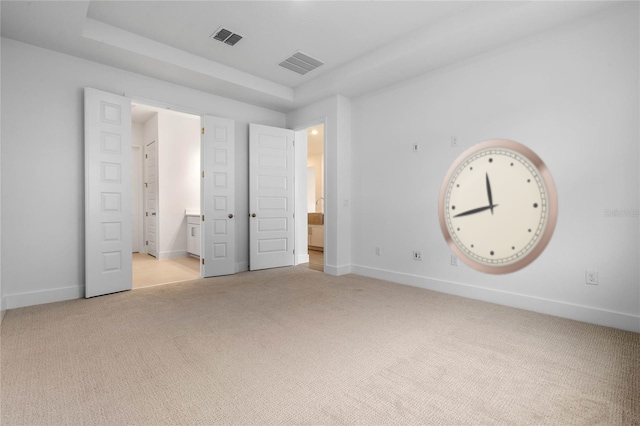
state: 11:43
